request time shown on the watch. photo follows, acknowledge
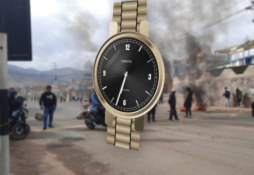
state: 6:33
